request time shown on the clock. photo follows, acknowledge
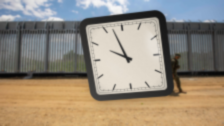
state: 9:57
